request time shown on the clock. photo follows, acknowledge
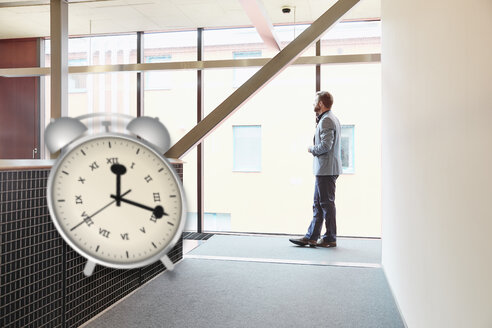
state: 12:18:40
